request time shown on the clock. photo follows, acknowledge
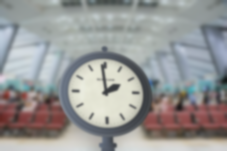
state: 1:59
